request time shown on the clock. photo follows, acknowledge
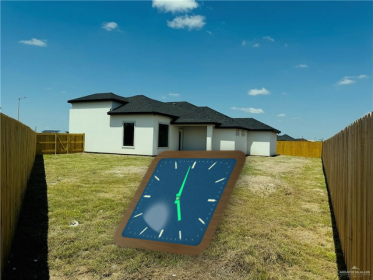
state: 4:59
